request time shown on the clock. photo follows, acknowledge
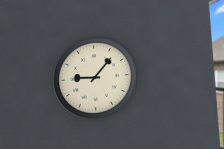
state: 9:07
